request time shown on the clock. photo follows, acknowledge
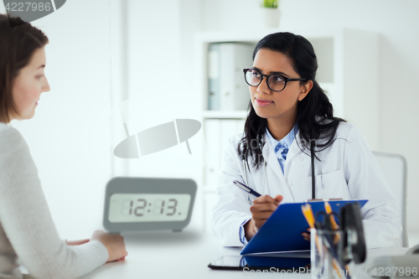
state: 12:13
